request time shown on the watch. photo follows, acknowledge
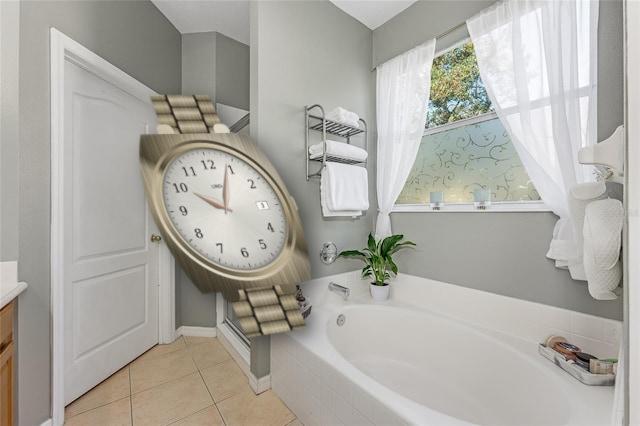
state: 10:04
